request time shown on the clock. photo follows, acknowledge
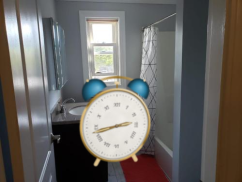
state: 2:43
